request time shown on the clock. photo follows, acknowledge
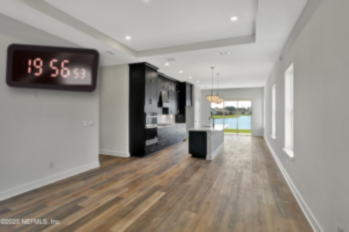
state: 19:56
